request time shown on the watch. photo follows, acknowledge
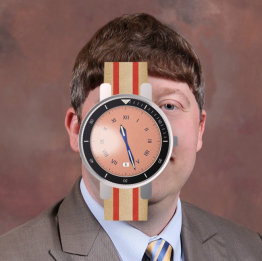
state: 11:27
